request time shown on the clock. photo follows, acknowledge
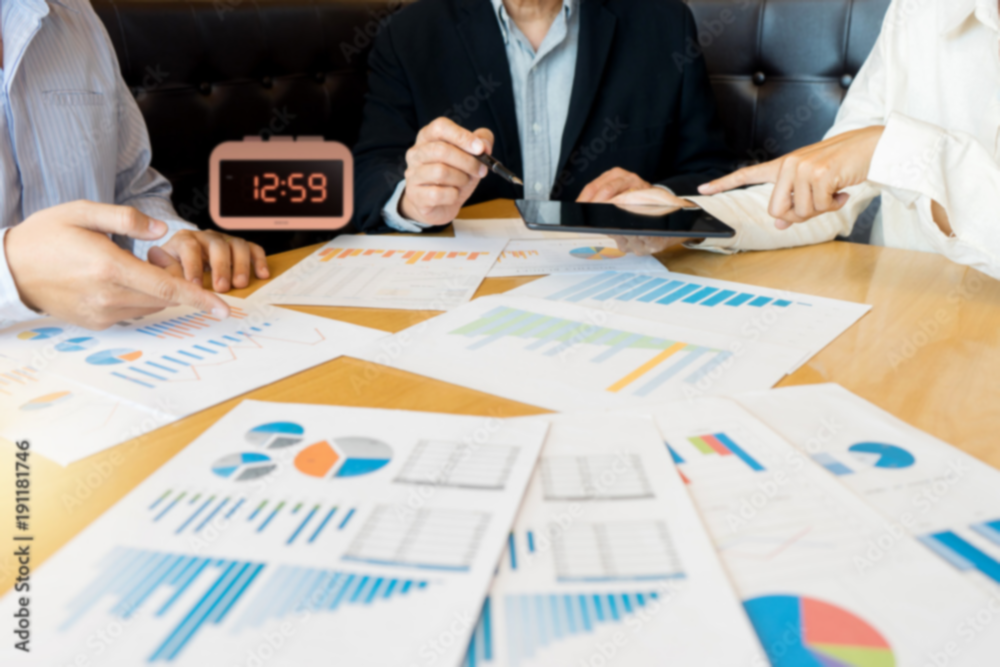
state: 12:59
